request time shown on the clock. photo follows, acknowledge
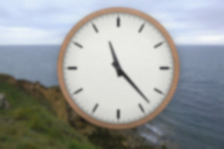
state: 11:23
